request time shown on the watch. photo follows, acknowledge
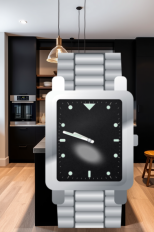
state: 9:48
